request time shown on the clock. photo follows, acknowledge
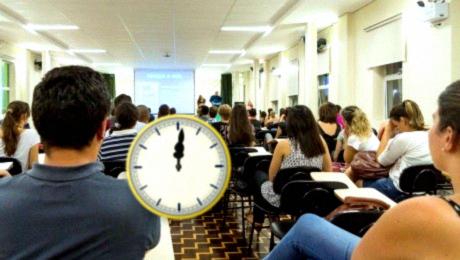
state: 12:01
